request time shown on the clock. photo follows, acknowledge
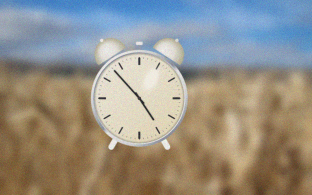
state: 4:53
